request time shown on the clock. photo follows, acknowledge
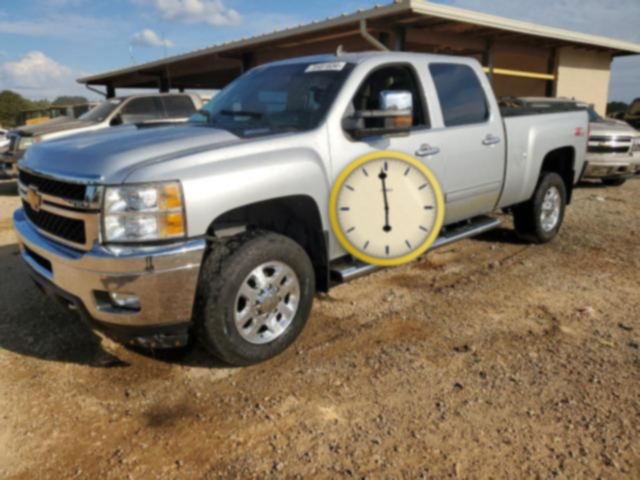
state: 5:59
